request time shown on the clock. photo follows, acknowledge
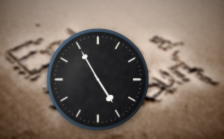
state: 4:55
